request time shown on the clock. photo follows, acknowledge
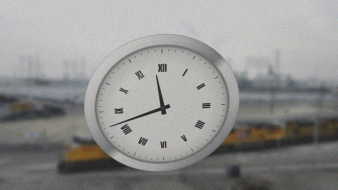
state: 11:42
